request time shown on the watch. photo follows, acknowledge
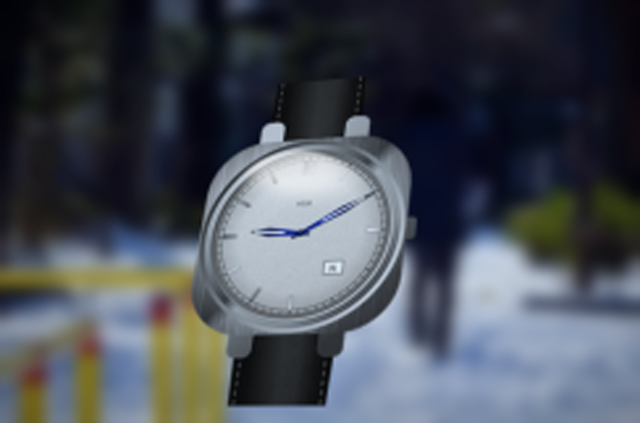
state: 9:10
